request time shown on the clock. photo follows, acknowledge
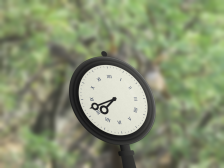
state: 7:42
